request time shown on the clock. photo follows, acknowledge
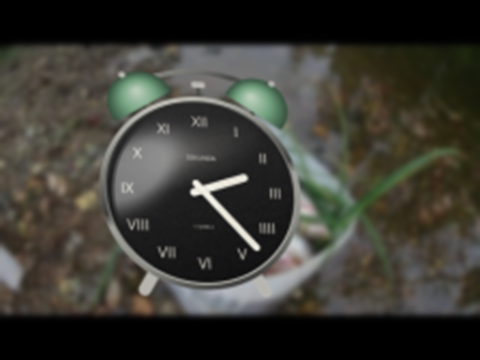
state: 2:23
